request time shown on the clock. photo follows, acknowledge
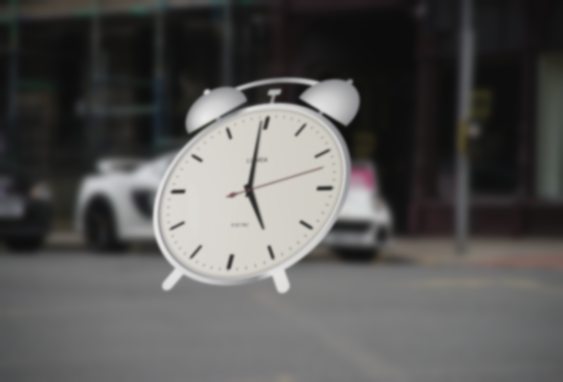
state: 4:59:12
